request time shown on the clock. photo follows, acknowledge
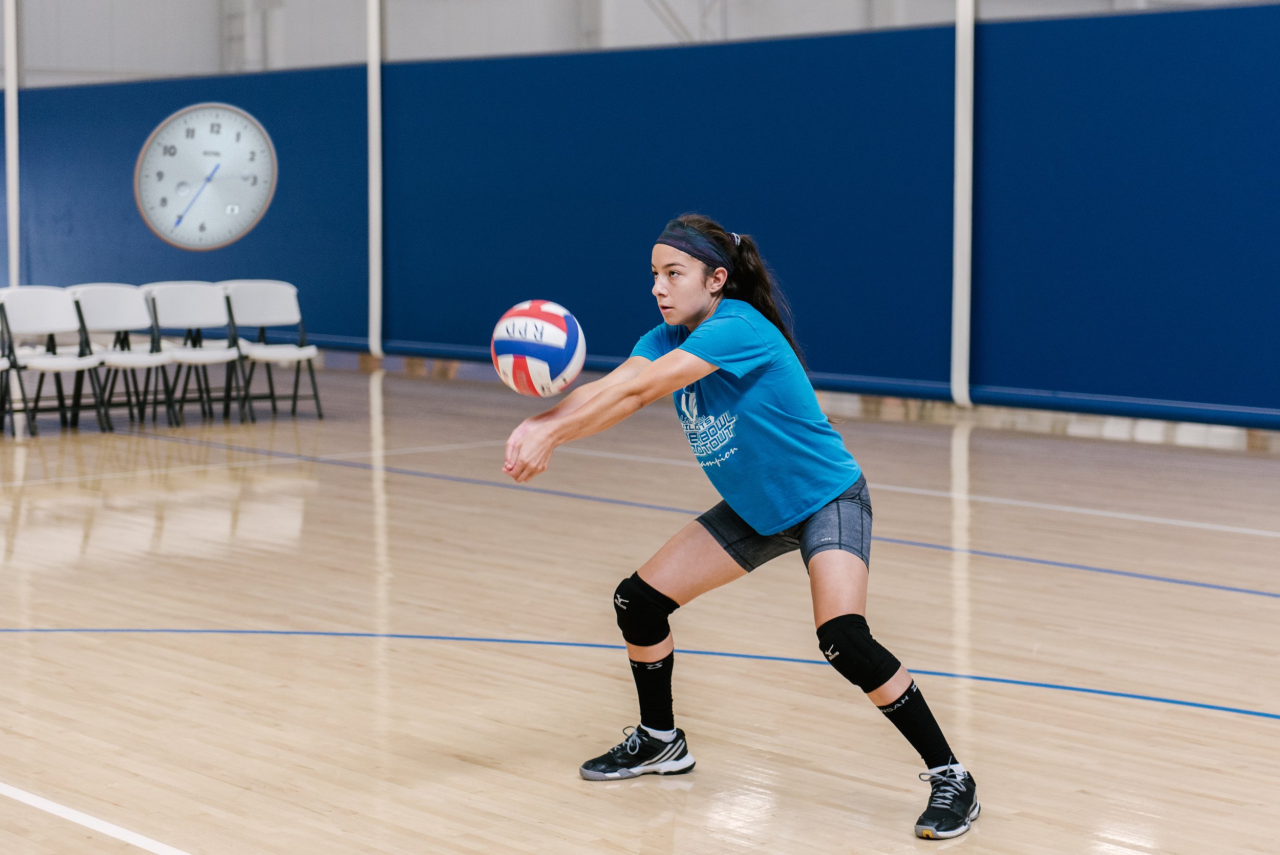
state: 8:13:35
